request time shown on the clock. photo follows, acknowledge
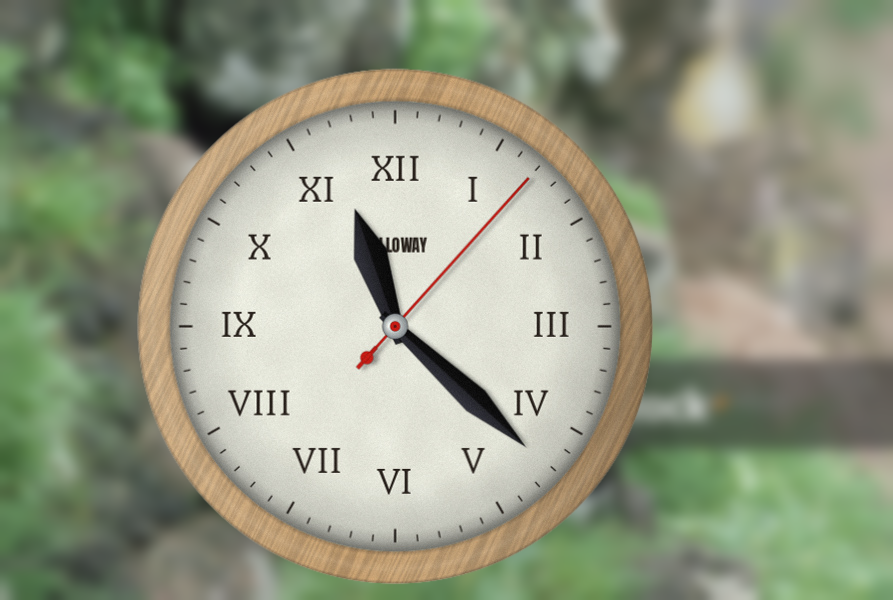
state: 11:22:07
